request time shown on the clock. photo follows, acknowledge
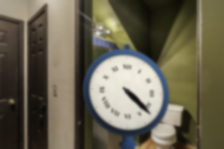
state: 4:22
